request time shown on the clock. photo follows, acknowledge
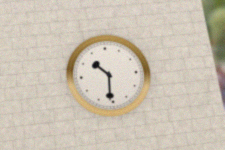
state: 10:31
